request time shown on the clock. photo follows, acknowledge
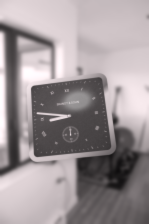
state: 8:47
